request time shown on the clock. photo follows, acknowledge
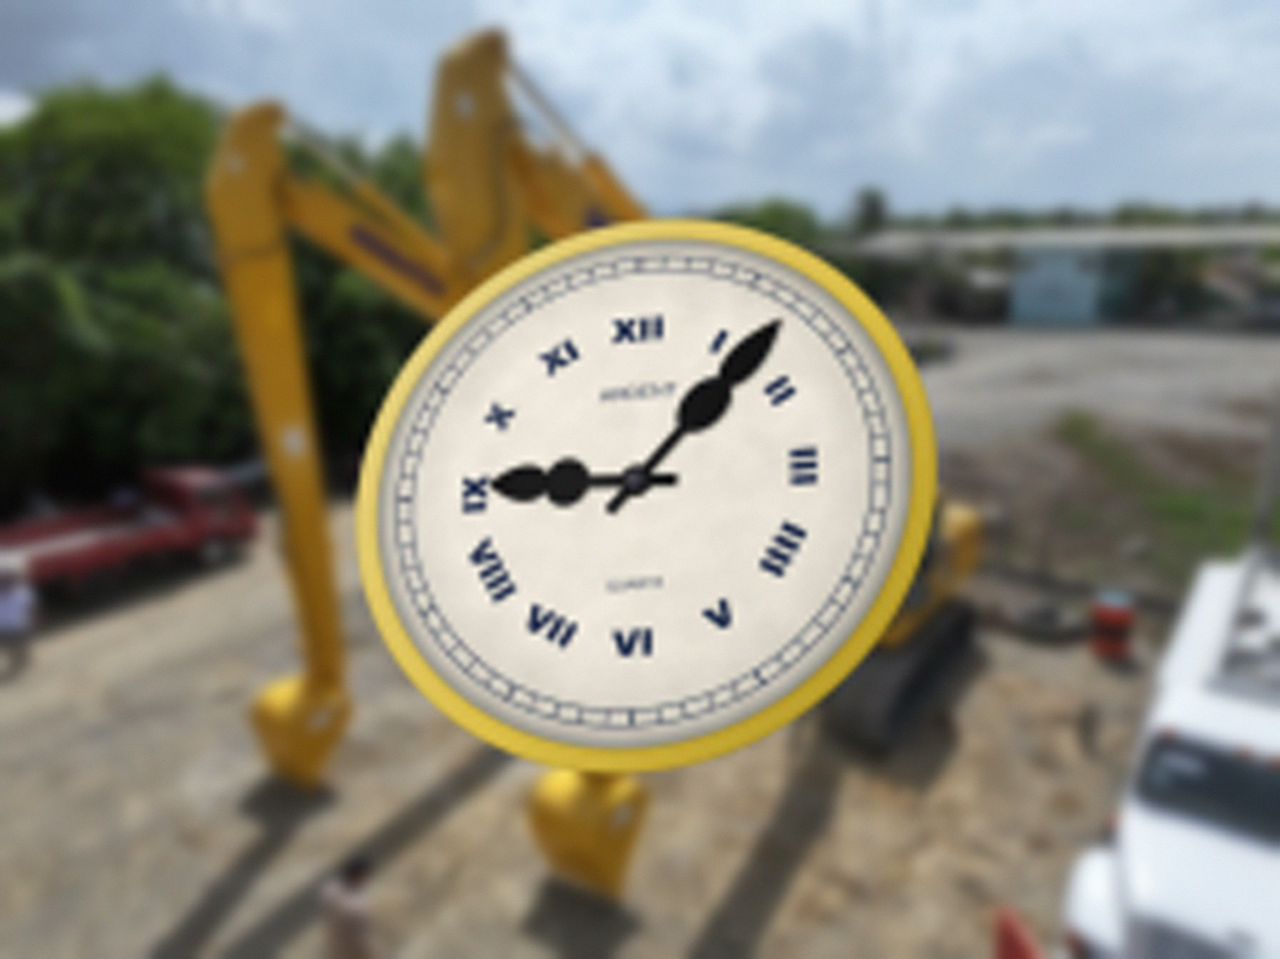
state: 9:07
